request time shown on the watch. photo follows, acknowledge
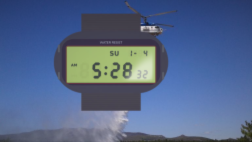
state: 5:28
